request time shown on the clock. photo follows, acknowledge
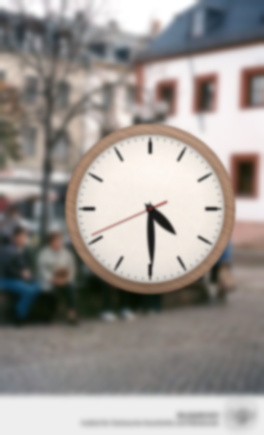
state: 4:29:41
